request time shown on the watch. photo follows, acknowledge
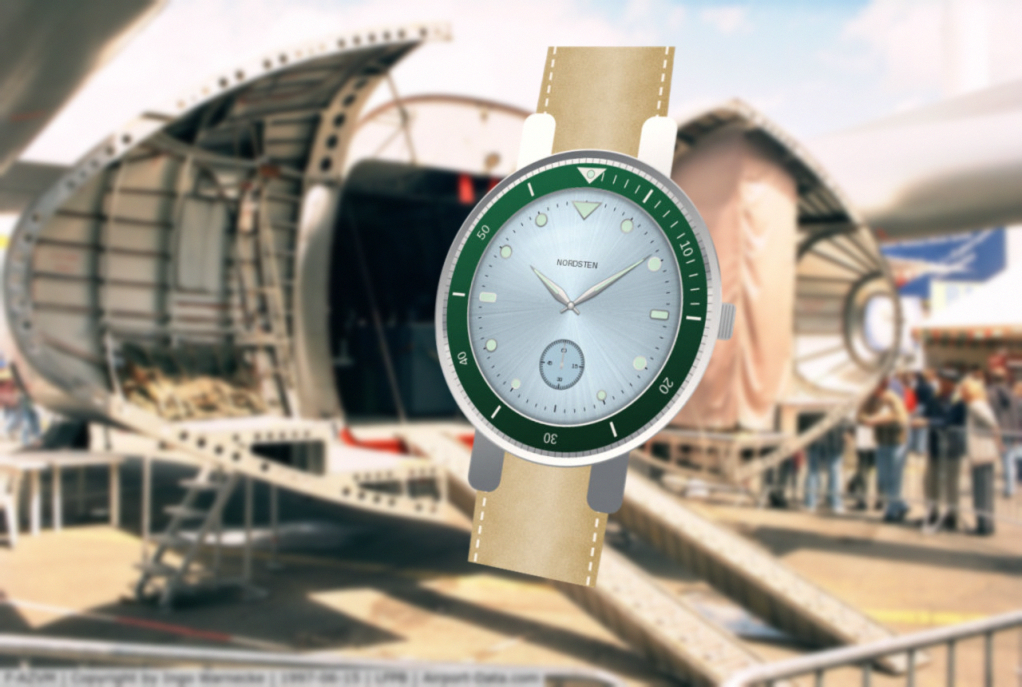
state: 10:09
